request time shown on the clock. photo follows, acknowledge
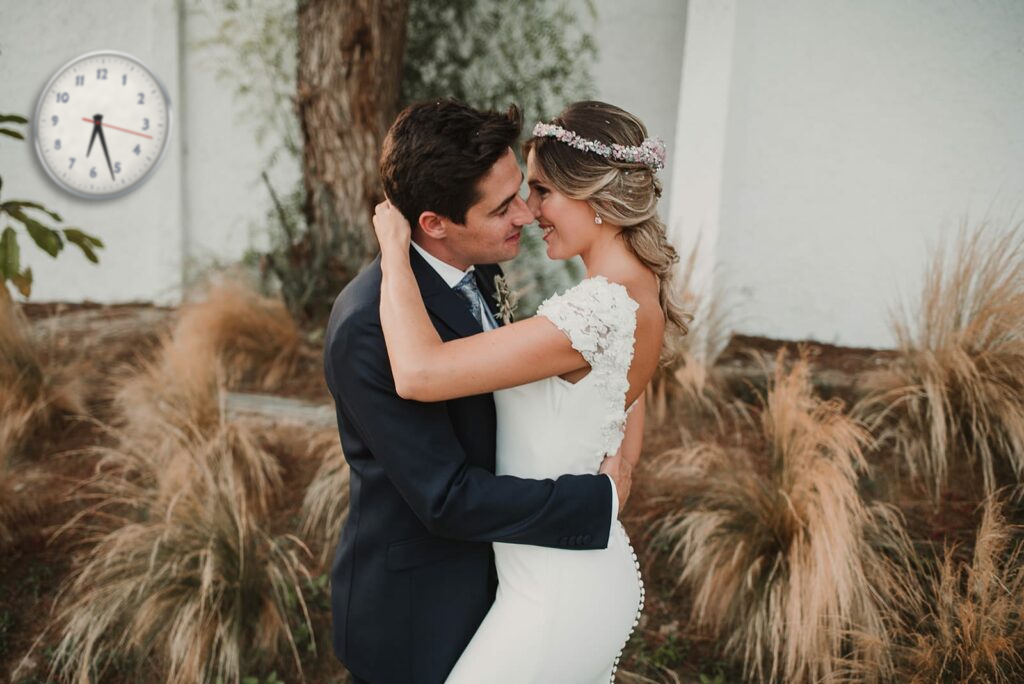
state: 6:26:17
